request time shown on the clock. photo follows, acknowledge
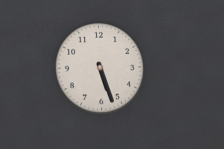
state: 5:27
